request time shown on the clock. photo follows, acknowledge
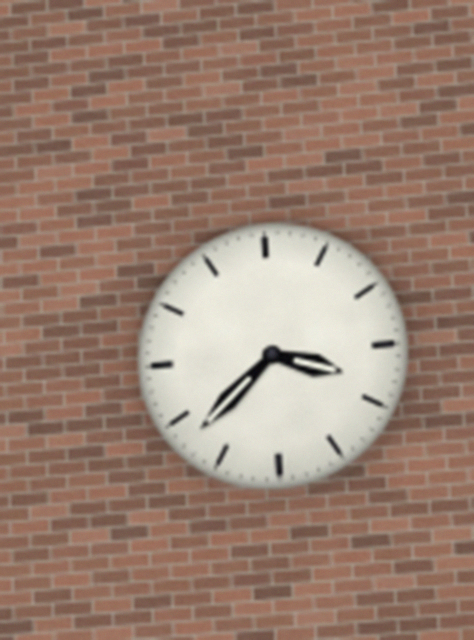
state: 3:38
